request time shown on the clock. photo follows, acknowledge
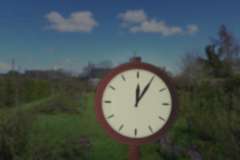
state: 12:05
